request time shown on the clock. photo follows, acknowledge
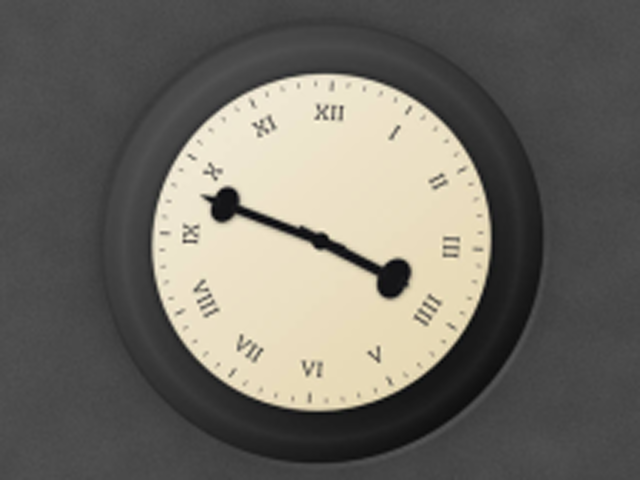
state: 3:48
